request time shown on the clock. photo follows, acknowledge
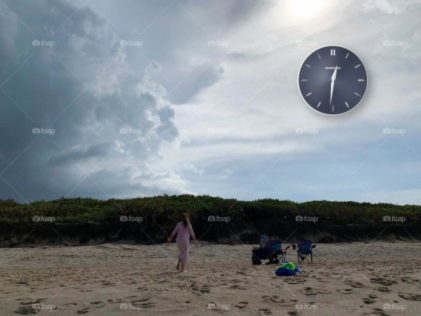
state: 12:31
